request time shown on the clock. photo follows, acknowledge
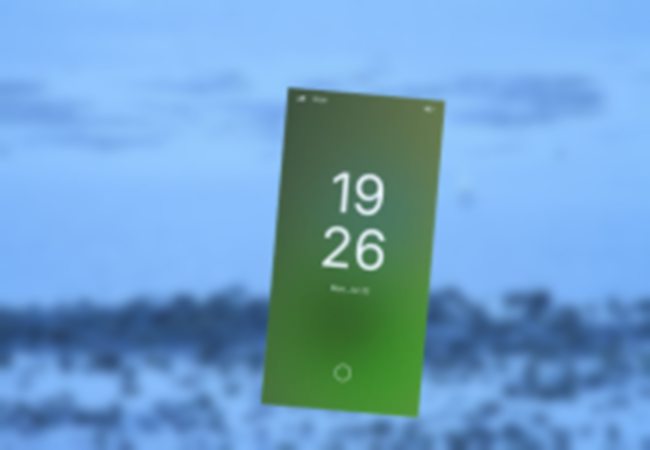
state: 19:26
